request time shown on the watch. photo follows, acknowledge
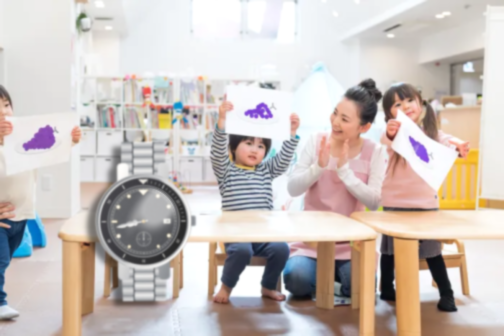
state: 8:43
